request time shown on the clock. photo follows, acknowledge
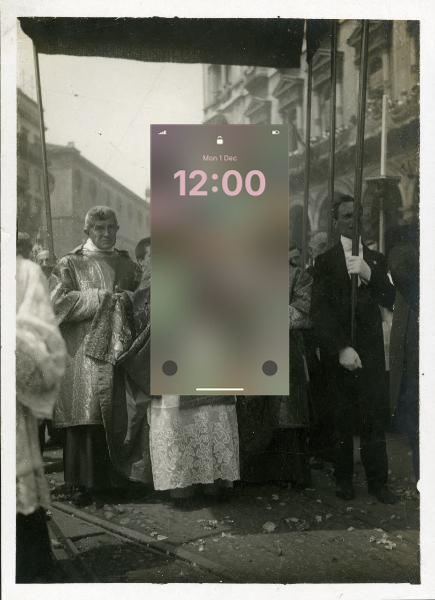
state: 12:00
